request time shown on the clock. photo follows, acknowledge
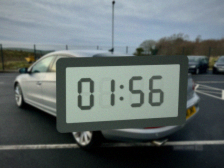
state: 1:56
